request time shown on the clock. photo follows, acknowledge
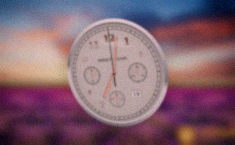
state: 7:02
